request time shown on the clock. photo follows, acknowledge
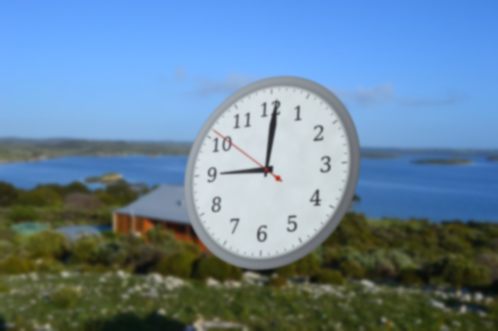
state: 9:00:51
